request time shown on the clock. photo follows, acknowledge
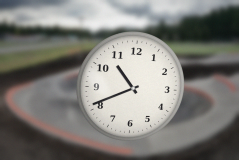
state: 10:41
